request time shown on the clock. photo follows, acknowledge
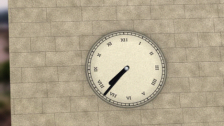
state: 7:37
